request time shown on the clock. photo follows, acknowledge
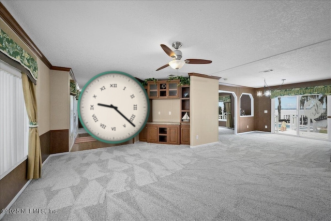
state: 9:22
